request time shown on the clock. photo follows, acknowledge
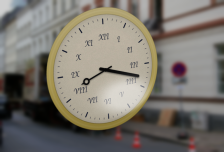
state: 8:18
